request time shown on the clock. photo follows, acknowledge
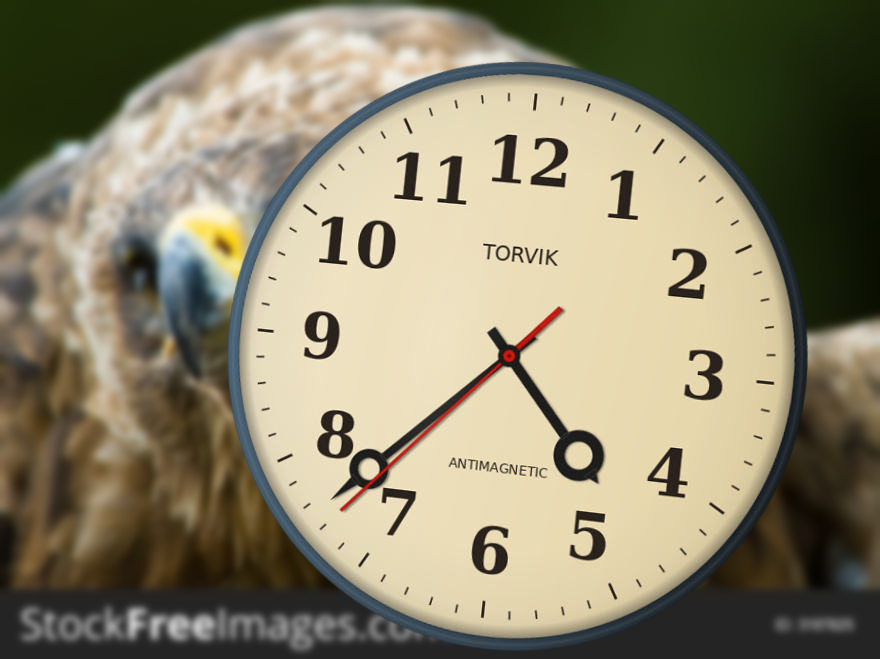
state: 4:37:37
